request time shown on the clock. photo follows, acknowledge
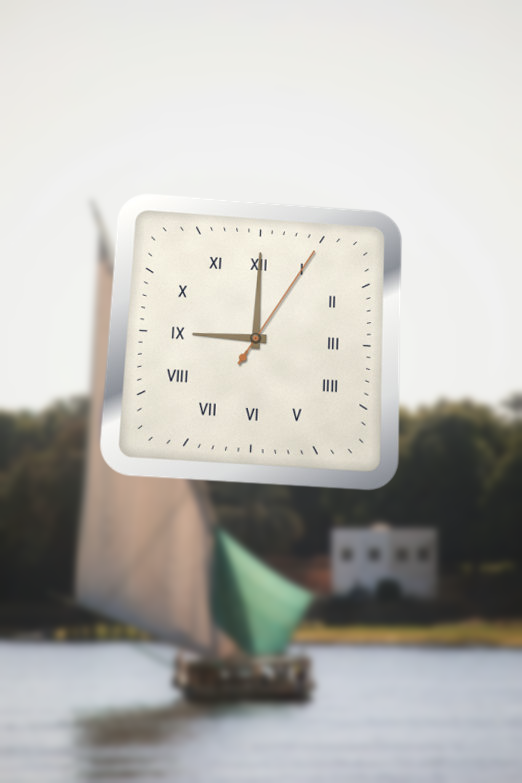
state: 9:00:05
